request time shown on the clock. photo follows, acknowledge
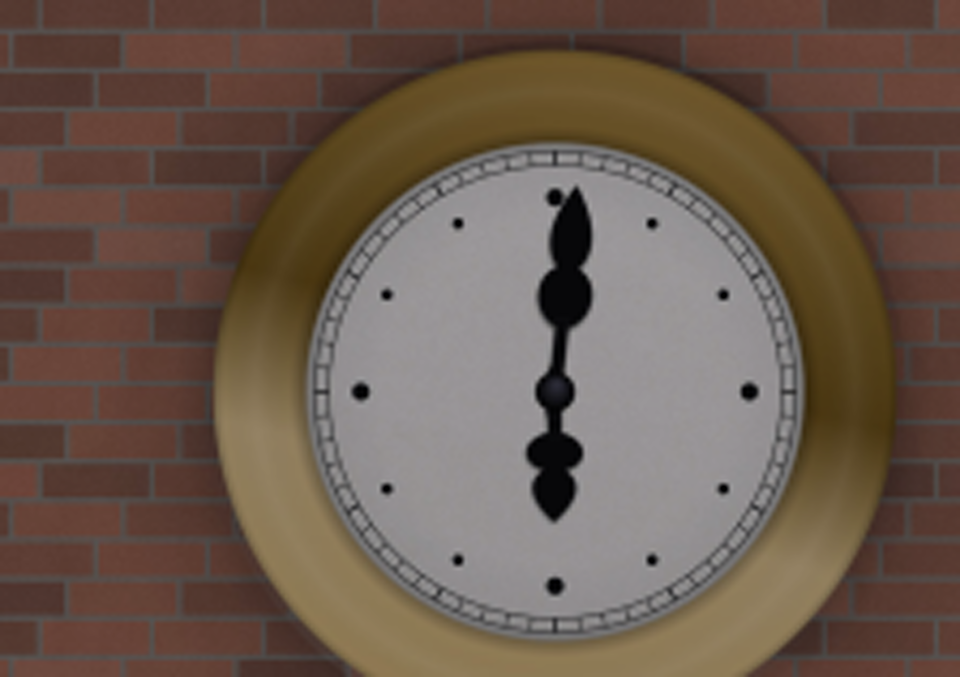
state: 6:01
